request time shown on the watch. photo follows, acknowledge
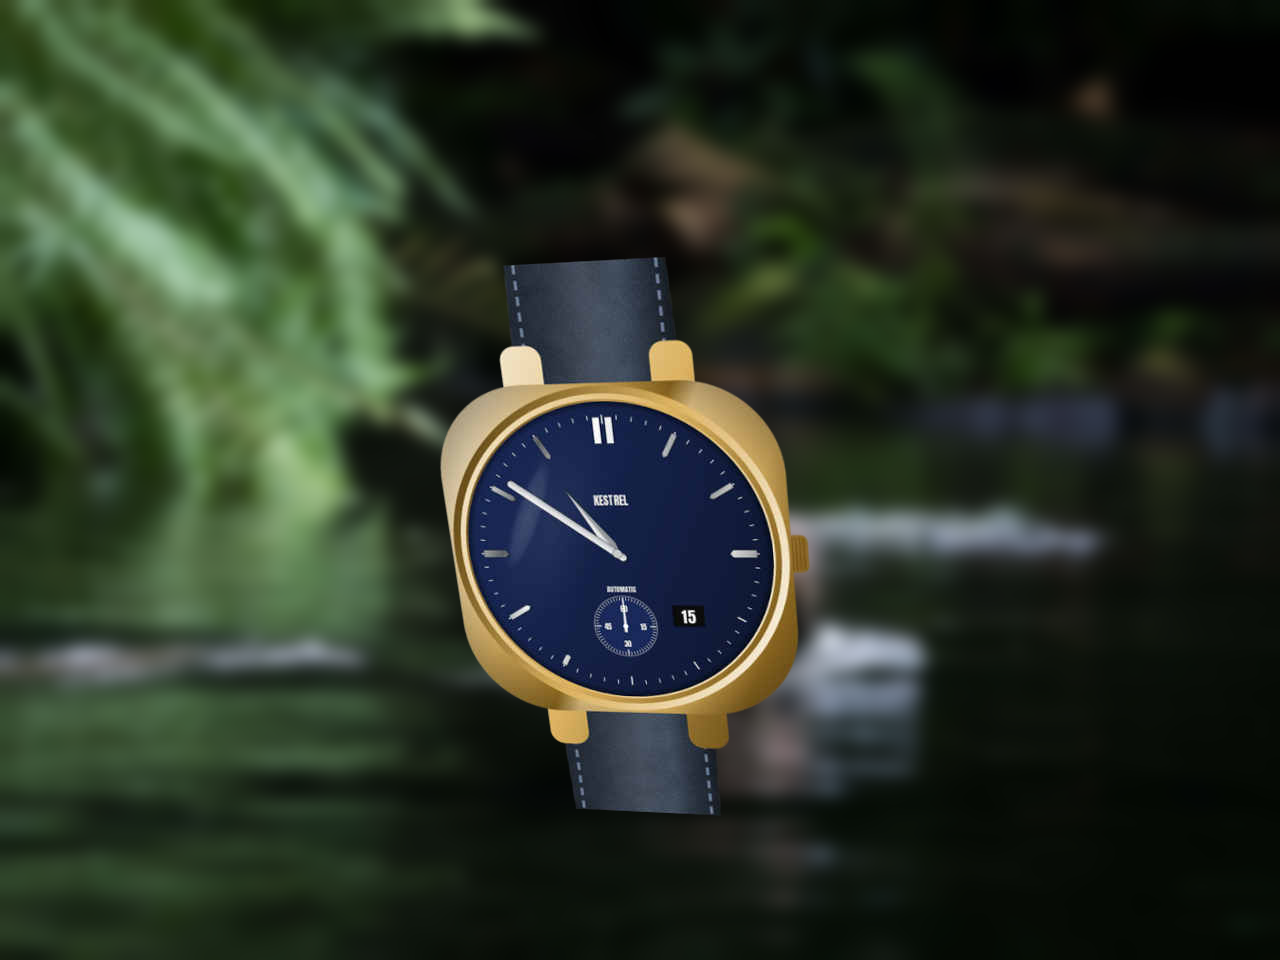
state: 10:51
